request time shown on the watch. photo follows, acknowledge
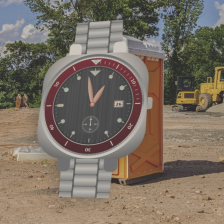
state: 12:58
